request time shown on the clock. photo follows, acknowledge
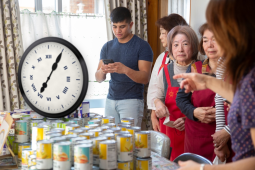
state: 7:05
